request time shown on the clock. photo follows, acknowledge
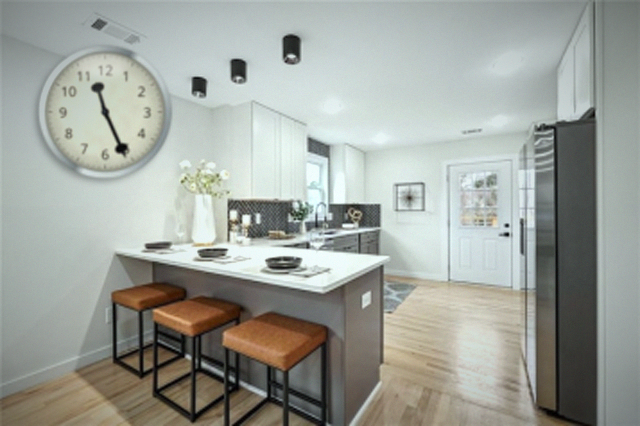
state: 11:26
